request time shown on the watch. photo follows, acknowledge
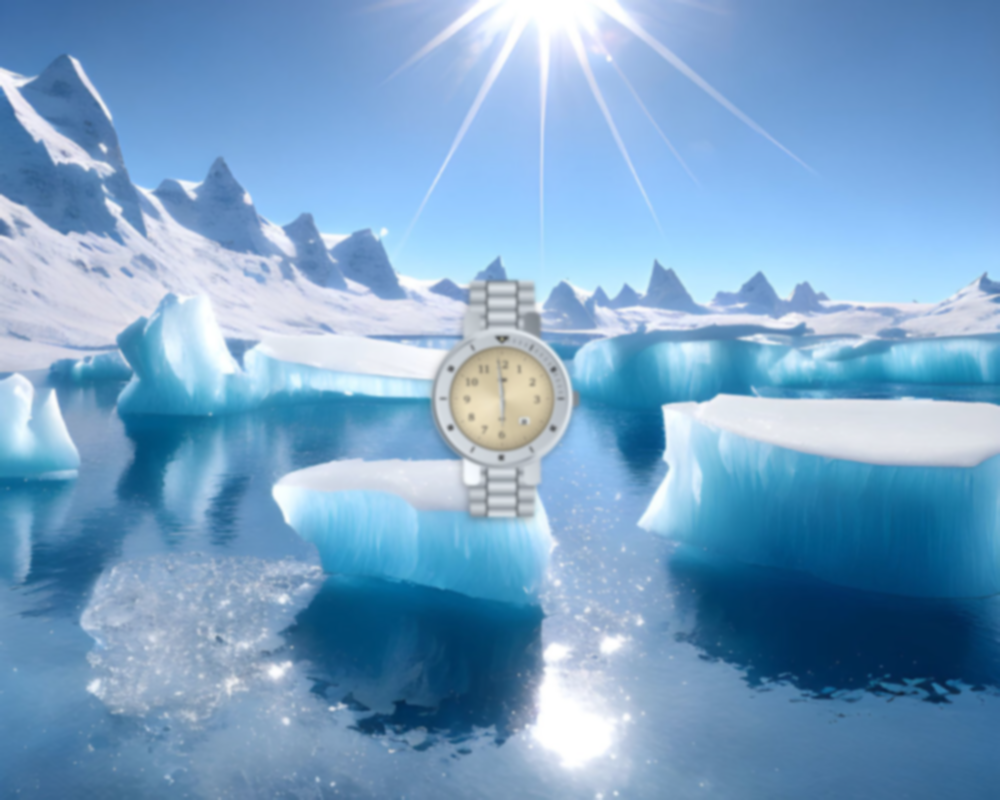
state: 5:59
